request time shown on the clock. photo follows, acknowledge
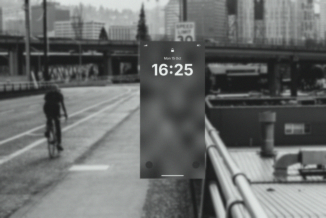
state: 16:25
